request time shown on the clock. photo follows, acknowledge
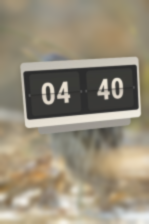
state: 4:40
